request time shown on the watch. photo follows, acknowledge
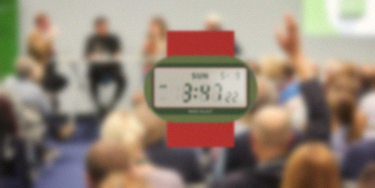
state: 3:47
